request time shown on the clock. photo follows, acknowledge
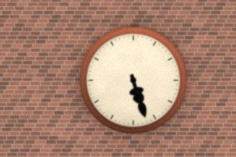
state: 5:27
